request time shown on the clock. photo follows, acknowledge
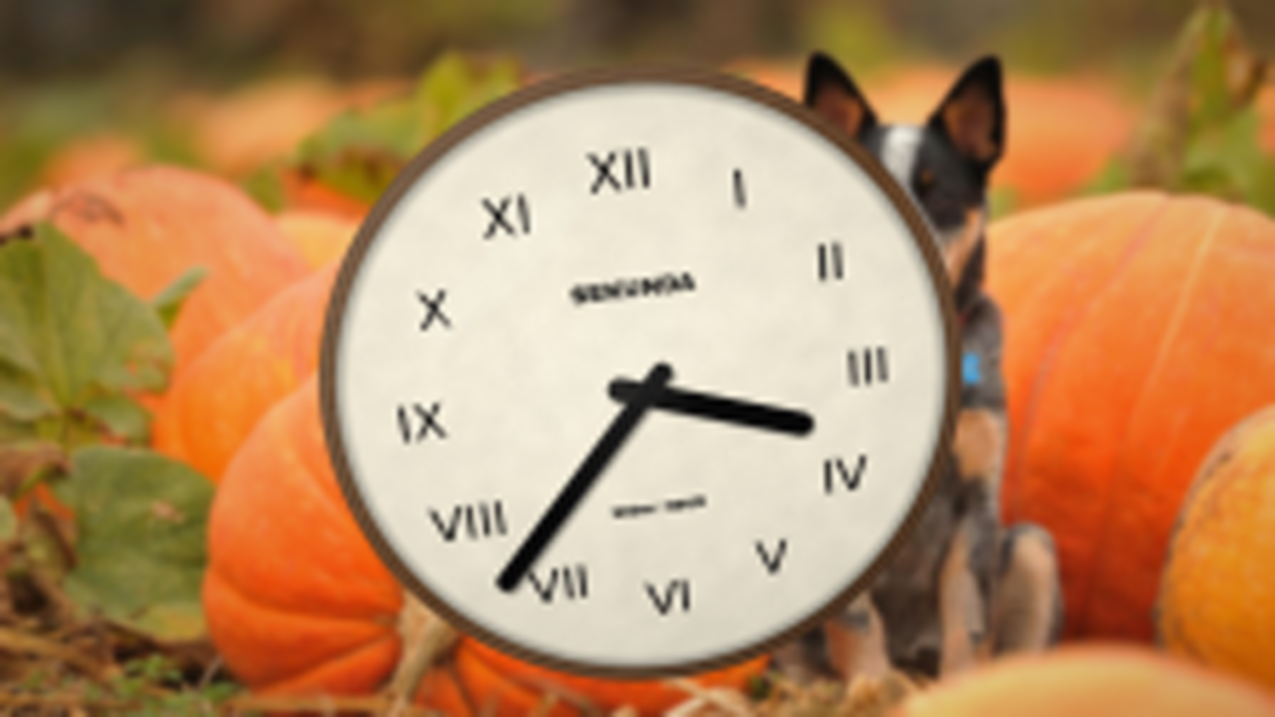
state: 3:37
